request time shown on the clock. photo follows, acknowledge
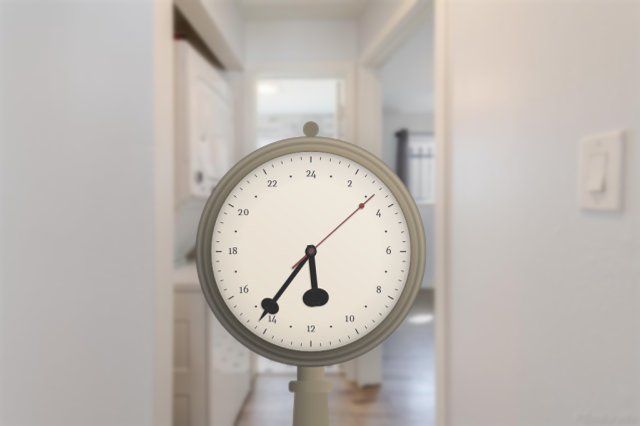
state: 11:36:08
